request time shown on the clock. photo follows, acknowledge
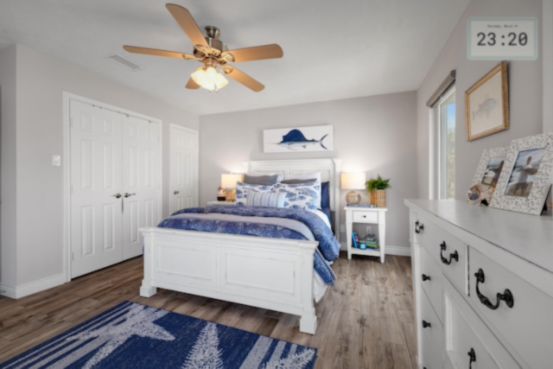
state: 23:20
